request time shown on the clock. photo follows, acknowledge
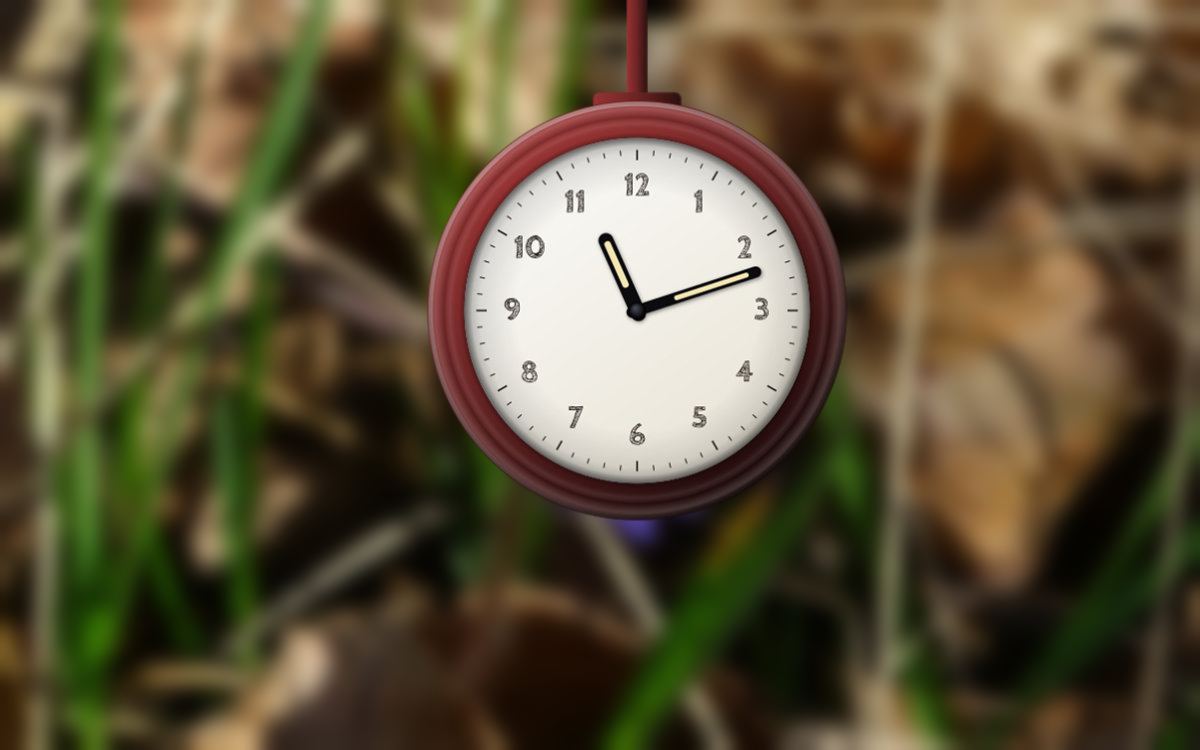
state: 11:12
